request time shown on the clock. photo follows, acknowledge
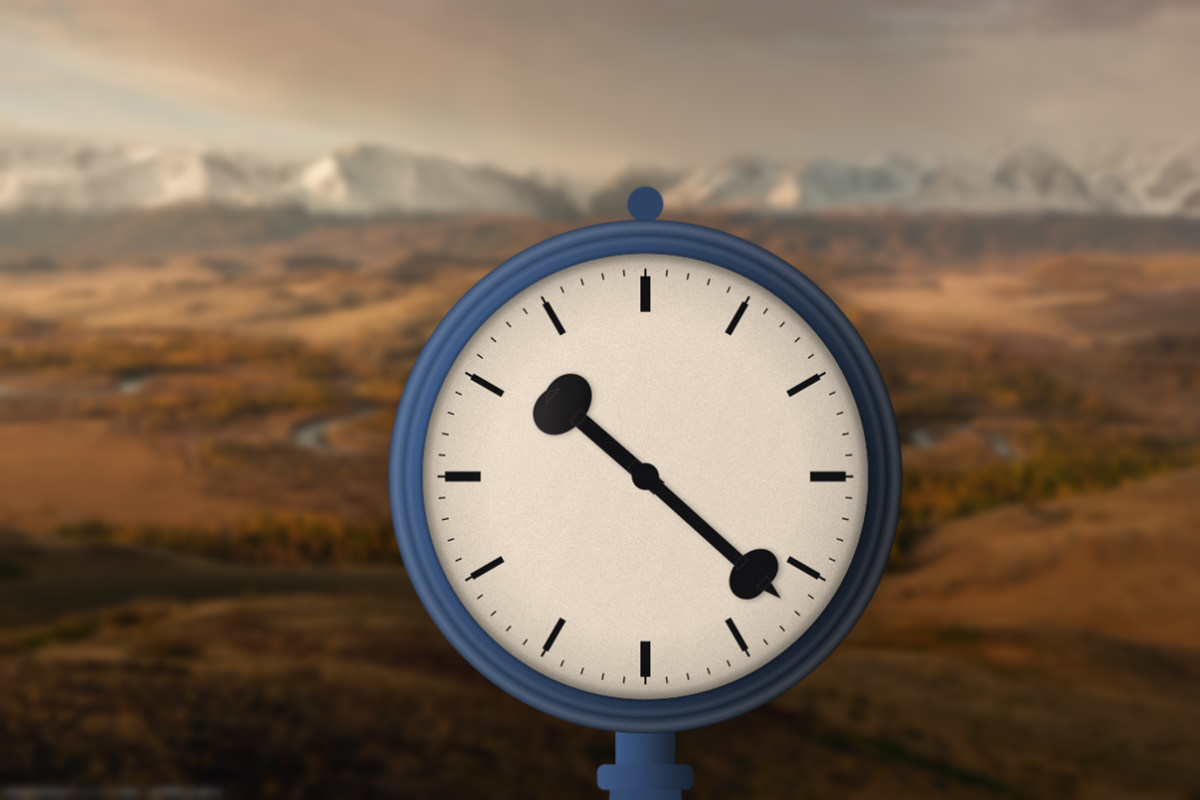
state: 10:22
